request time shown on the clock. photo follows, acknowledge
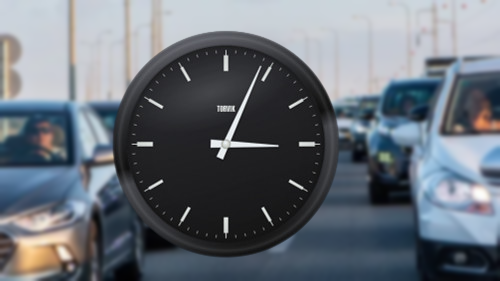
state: 3:04
